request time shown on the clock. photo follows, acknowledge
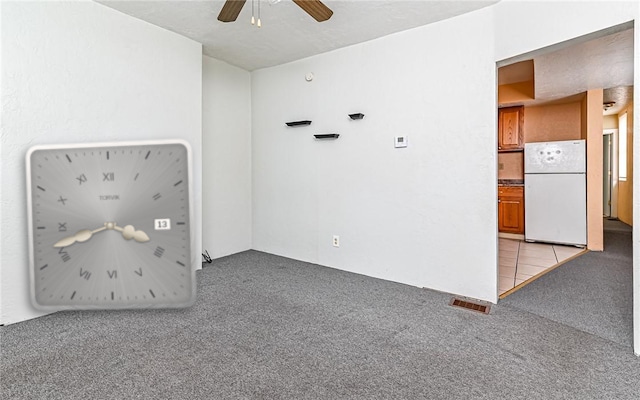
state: 3:42
